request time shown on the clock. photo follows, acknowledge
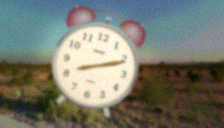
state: 8:11
